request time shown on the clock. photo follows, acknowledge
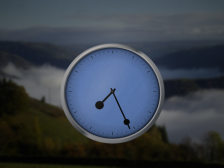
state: 7:26
